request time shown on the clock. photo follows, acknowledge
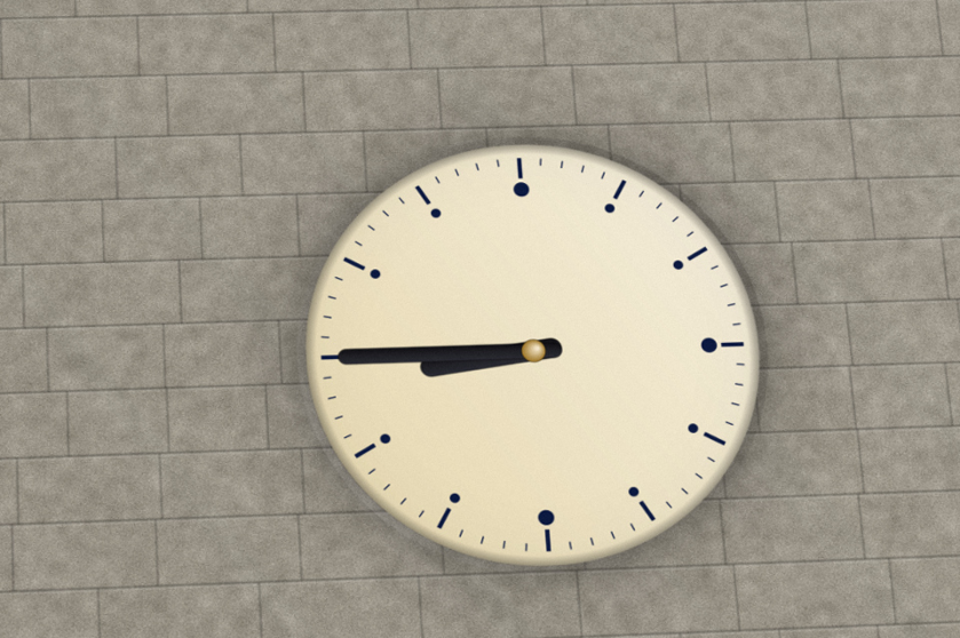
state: 8:45
